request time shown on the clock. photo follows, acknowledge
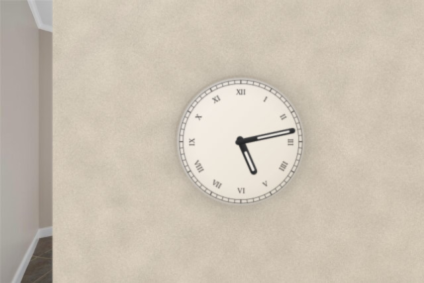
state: 5:13
